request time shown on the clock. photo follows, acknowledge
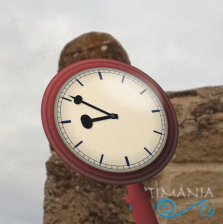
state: 8:51
